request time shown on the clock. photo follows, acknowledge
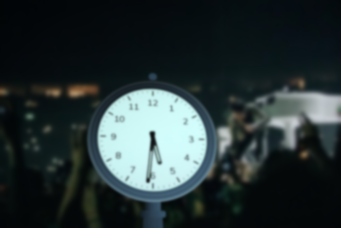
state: 5:31
